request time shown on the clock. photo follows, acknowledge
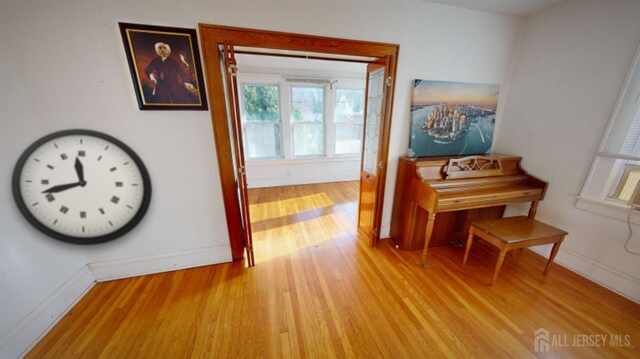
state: 11:42
